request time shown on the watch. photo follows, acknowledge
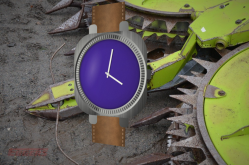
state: 4:02
